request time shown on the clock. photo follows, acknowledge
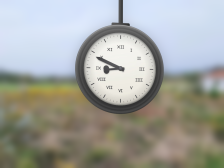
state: 8:49
